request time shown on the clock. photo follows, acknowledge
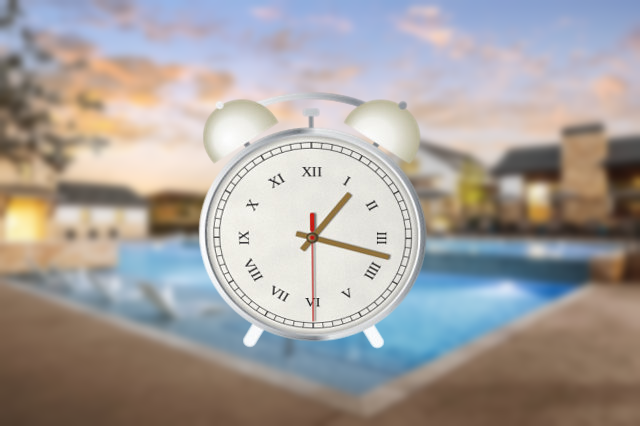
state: 1:17:30
